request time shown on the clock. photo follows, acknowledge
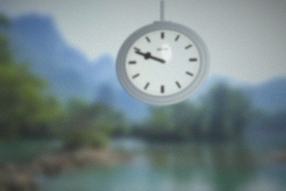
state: 9:49
